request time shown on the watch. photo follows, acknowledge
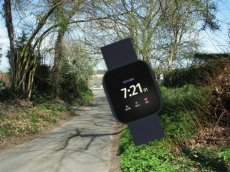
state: 7:21
